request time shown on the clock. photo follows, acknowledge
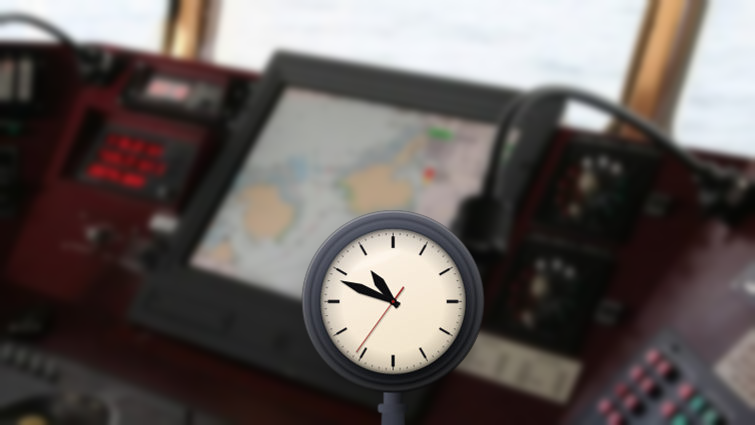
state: 10:48:36
